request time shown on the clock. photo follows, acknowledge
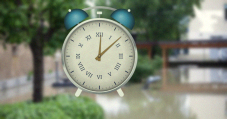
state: 12:08
